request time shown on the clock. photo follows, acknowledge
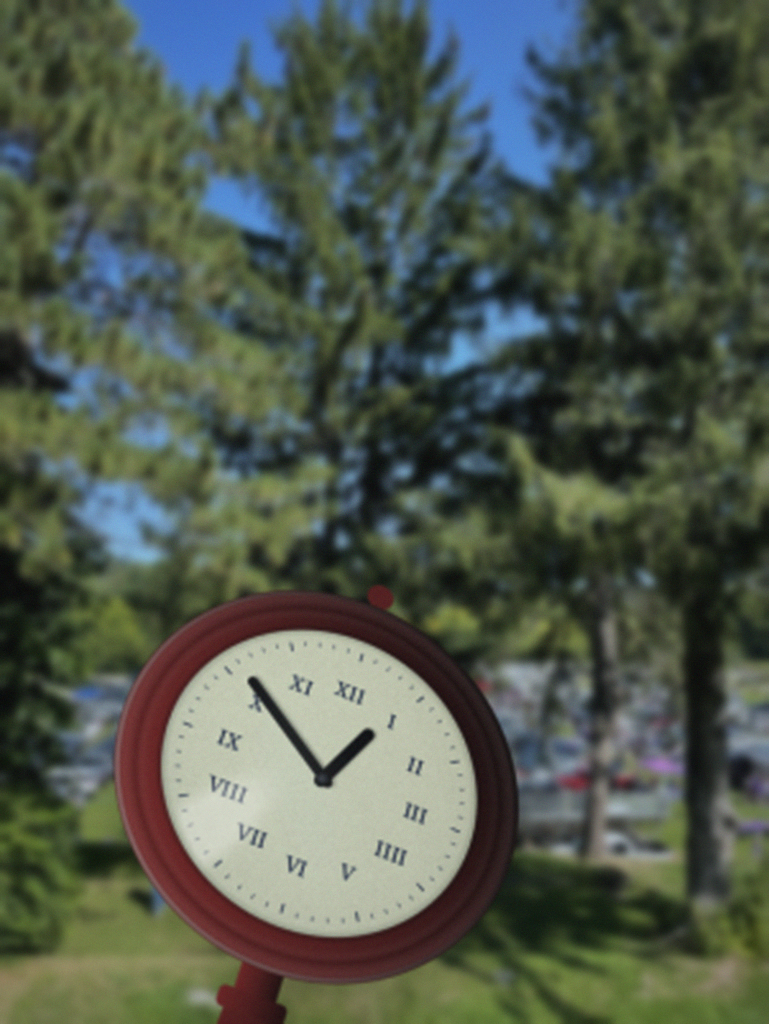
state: 12:51
